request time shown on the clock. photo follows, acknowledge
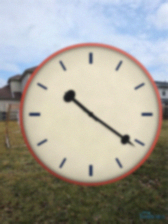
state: 10:21
